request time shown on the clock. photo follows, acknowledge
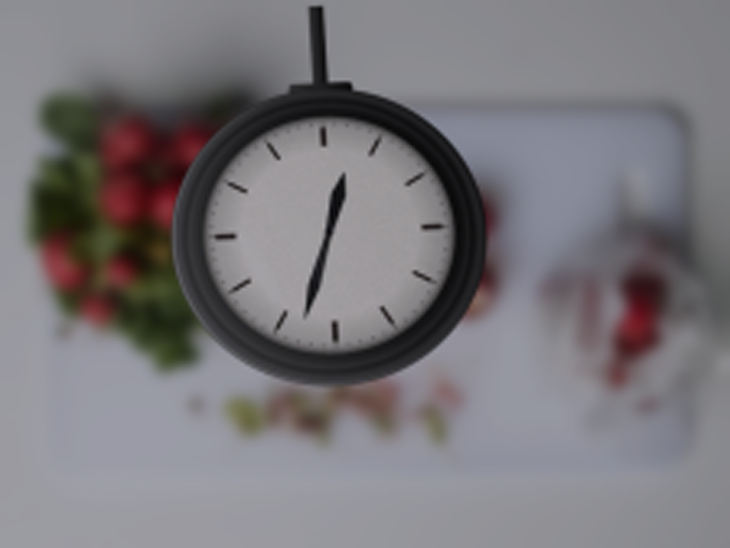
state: 12:33
